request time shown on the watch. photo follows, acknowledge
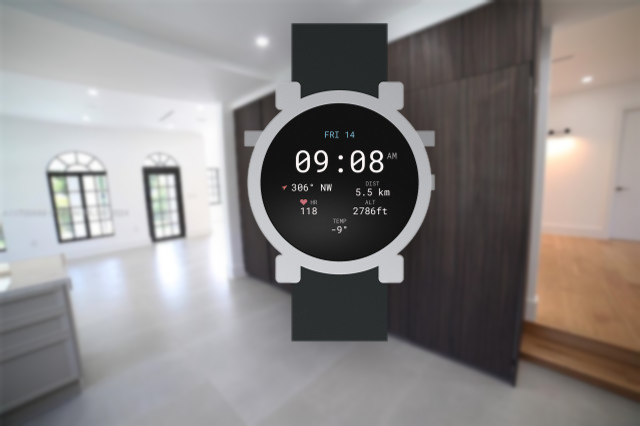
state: 9:08
